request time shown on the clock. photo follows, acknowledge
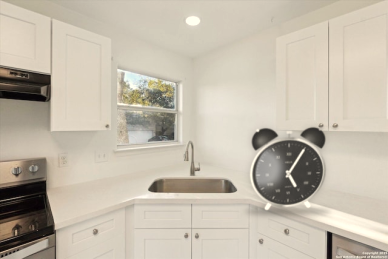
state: 5:05
